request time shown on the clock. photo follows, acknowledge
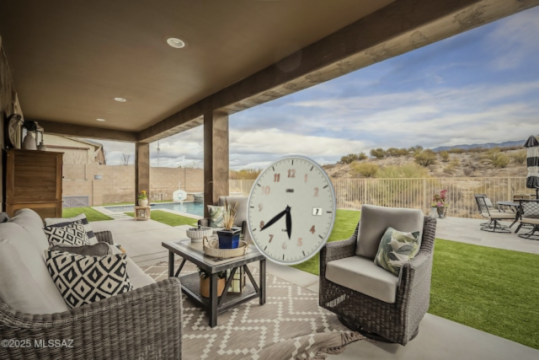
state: 5:39
